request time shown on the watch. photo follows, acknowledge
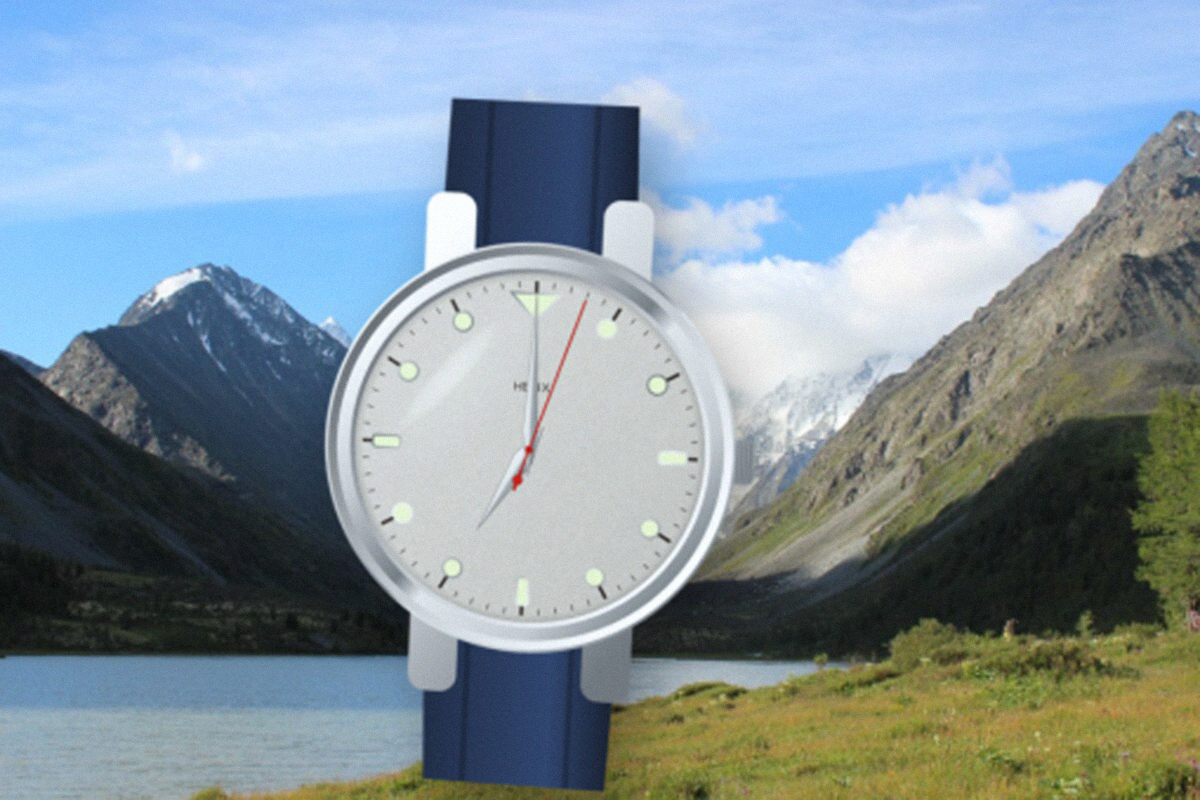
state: 7:00:03
